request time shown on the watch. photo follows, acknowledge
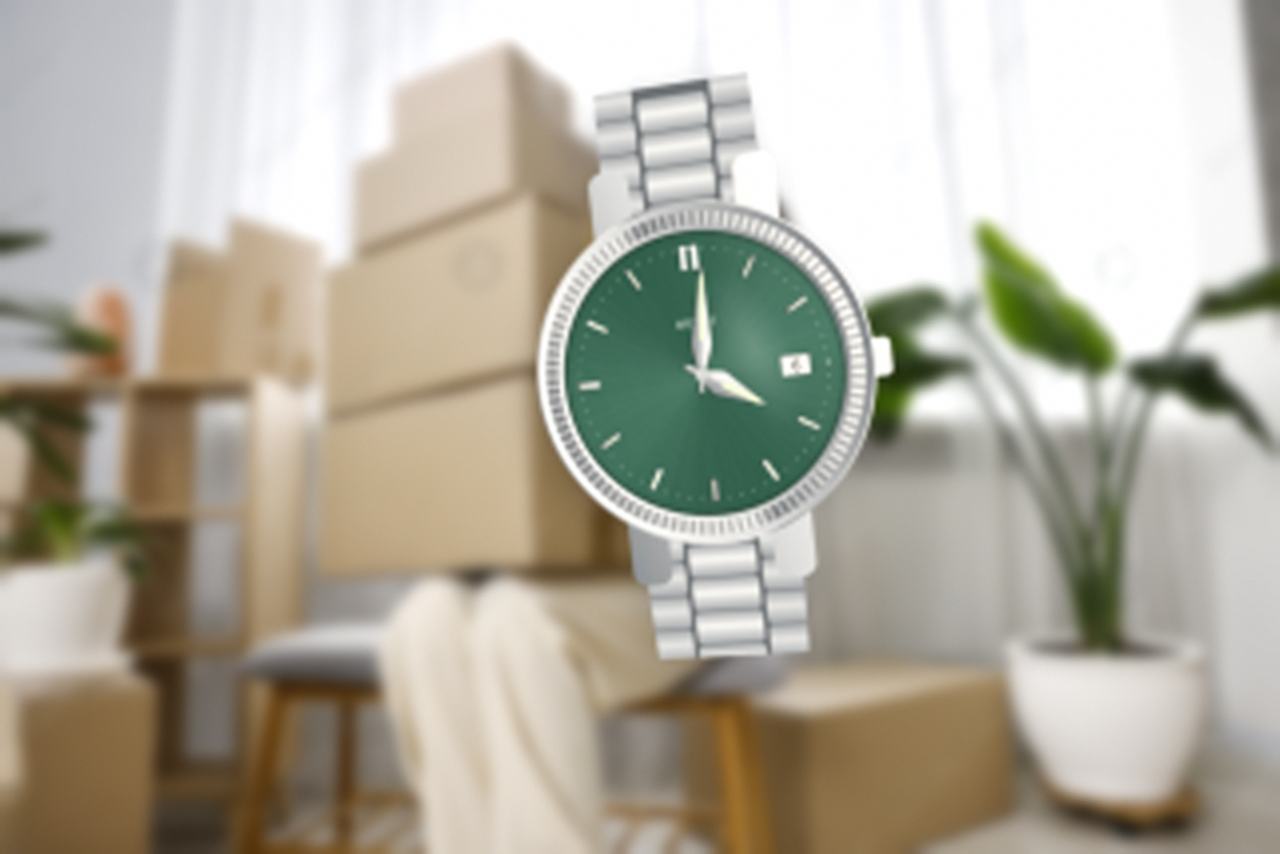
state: 4:01
